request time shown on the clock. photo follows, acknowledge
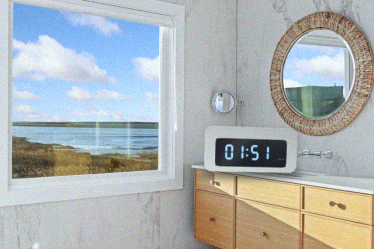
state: 1:51
